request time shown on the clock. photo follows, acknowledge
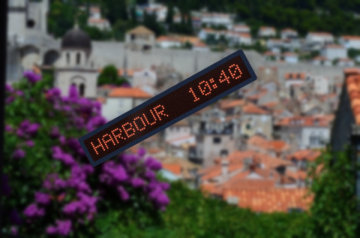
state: 10:40
